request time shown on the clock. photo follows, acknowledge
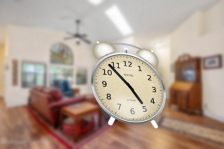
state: 4:53
